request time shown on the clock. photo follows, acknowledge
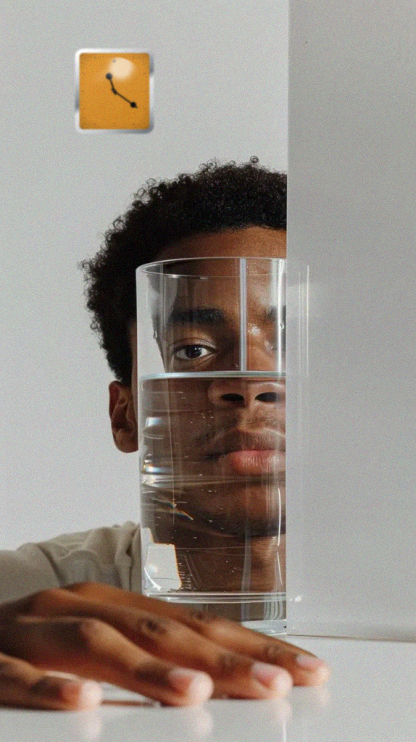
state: 11:21
